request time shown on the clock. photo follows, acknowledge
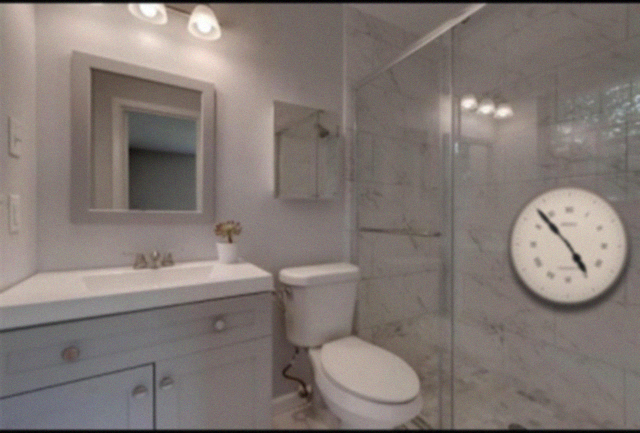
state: 4:53
